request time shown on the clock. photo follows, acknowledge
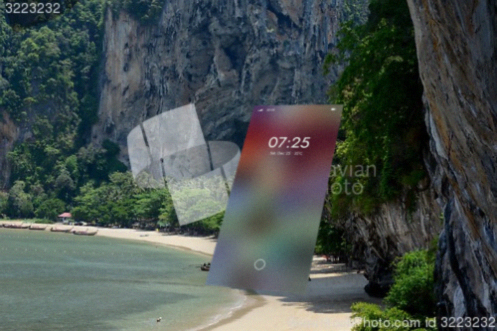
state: 7:25
